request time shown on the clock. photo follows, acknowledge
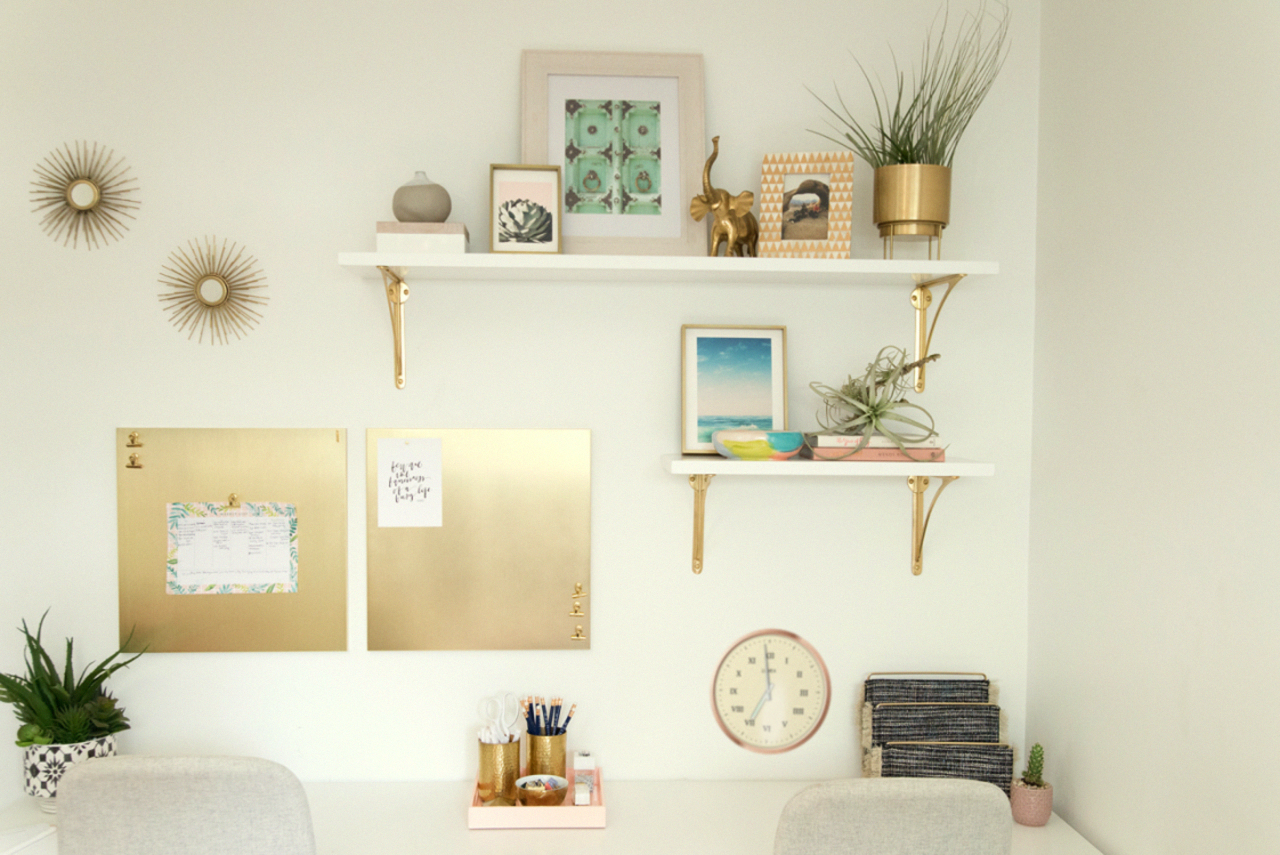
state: 6:59
